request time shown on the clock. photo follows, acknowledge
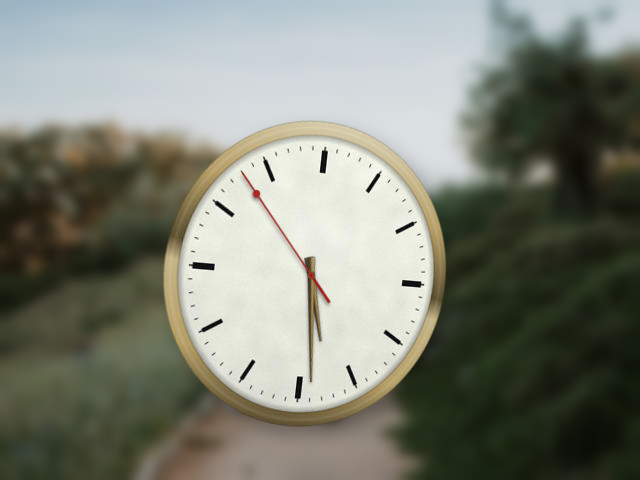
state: 5:28:53
